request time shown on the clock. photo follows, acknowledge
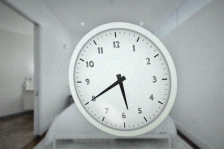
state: 5:40
